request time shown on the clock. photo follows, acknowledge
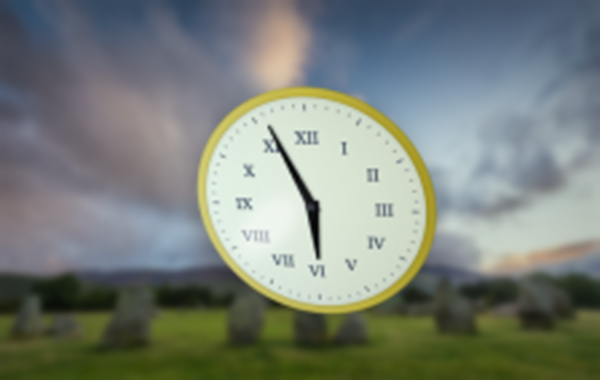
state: 5:56
